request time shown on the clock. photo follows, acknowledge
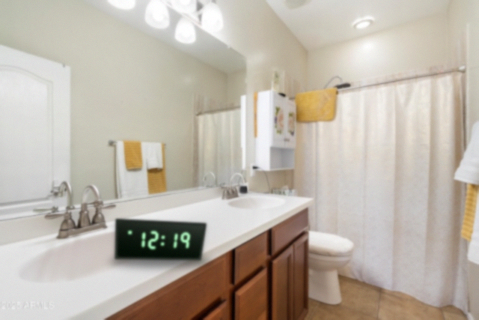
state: 12:19
